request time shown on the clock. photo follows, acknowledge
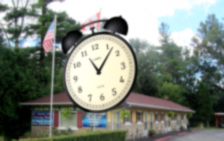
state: 11:07
